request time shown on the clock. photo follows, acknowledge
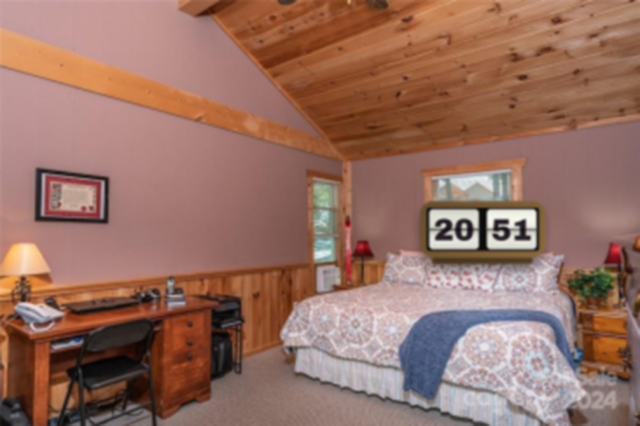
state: 20:51
